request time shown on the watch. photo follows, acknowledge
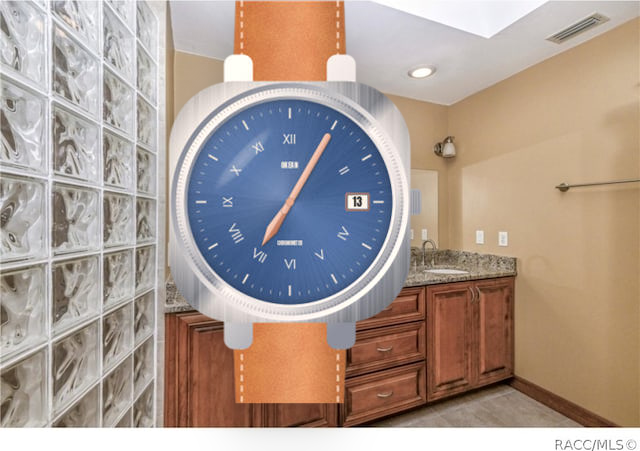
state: 7:05
